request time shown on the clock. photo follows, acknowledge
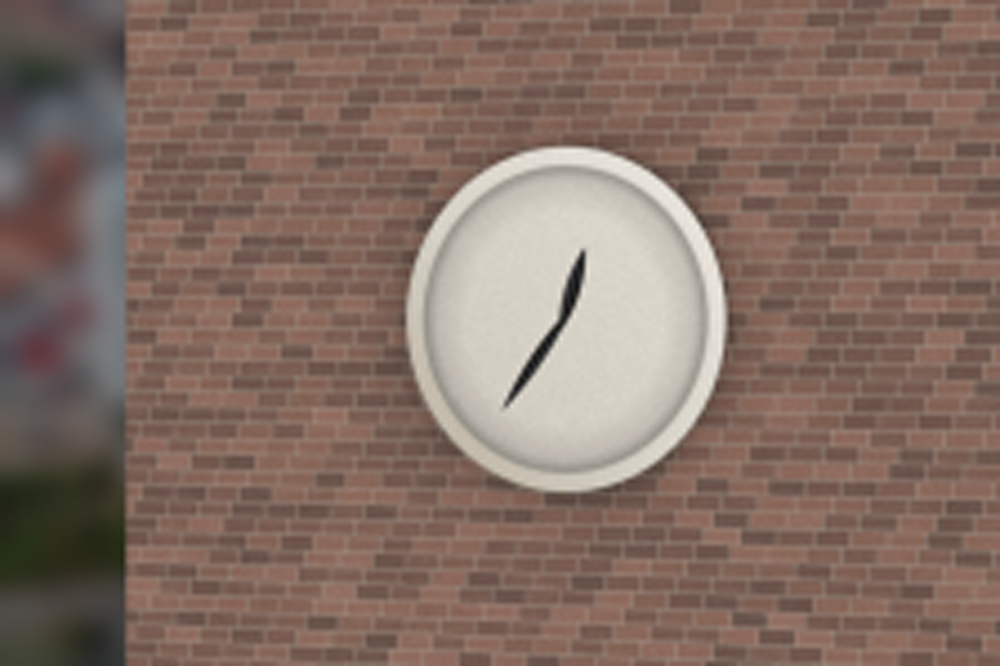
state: 12:36
